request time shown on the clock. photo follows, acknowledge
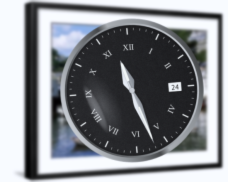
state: 11:27
